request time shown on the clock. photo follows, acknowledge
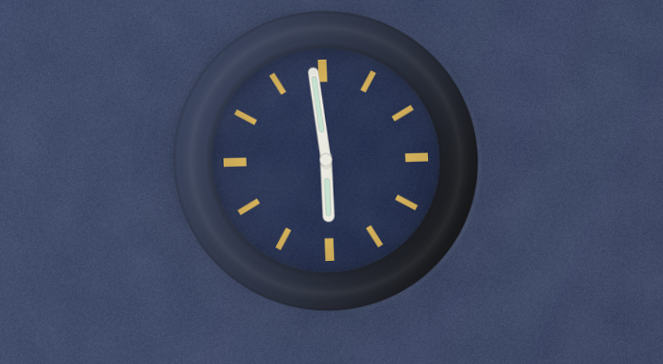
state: 5:59
